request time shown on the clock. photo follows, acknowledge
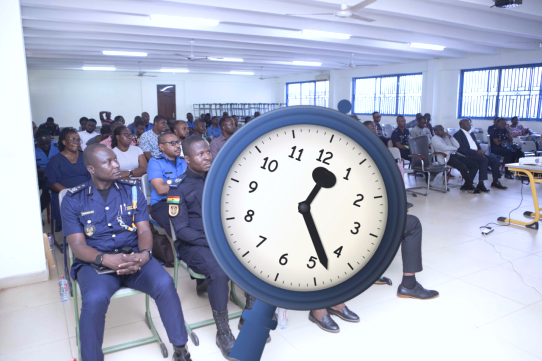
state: 12:23
